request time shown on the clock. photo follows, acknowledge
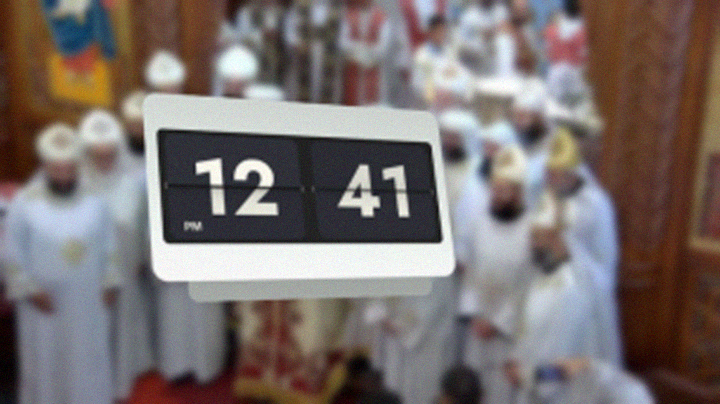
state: 12:41
